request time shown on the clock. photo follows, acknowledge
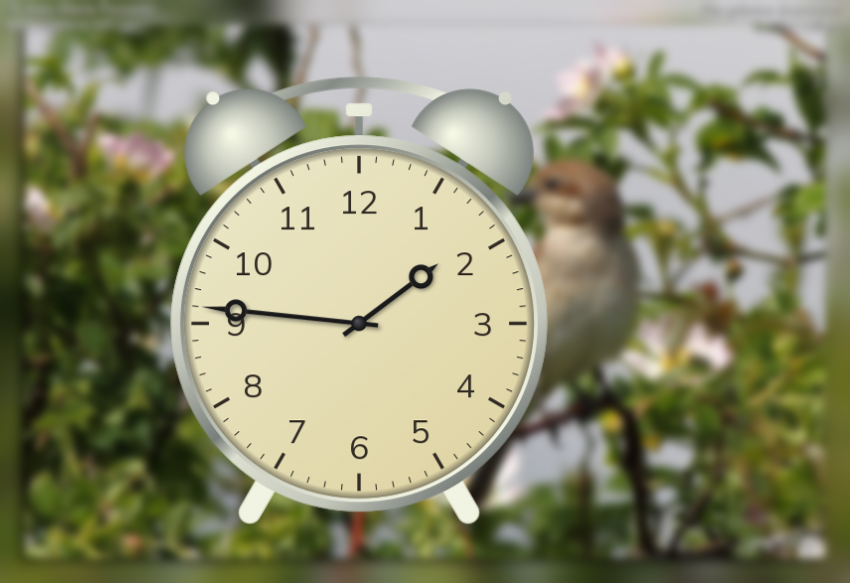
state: 1:46
